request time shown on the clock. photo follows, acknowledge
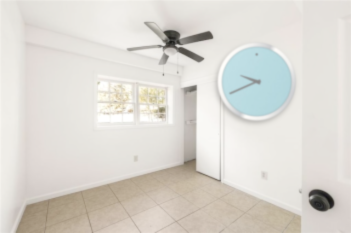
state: 9:41
